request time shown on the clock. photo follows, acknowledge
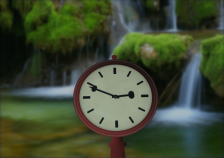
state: 2:49
